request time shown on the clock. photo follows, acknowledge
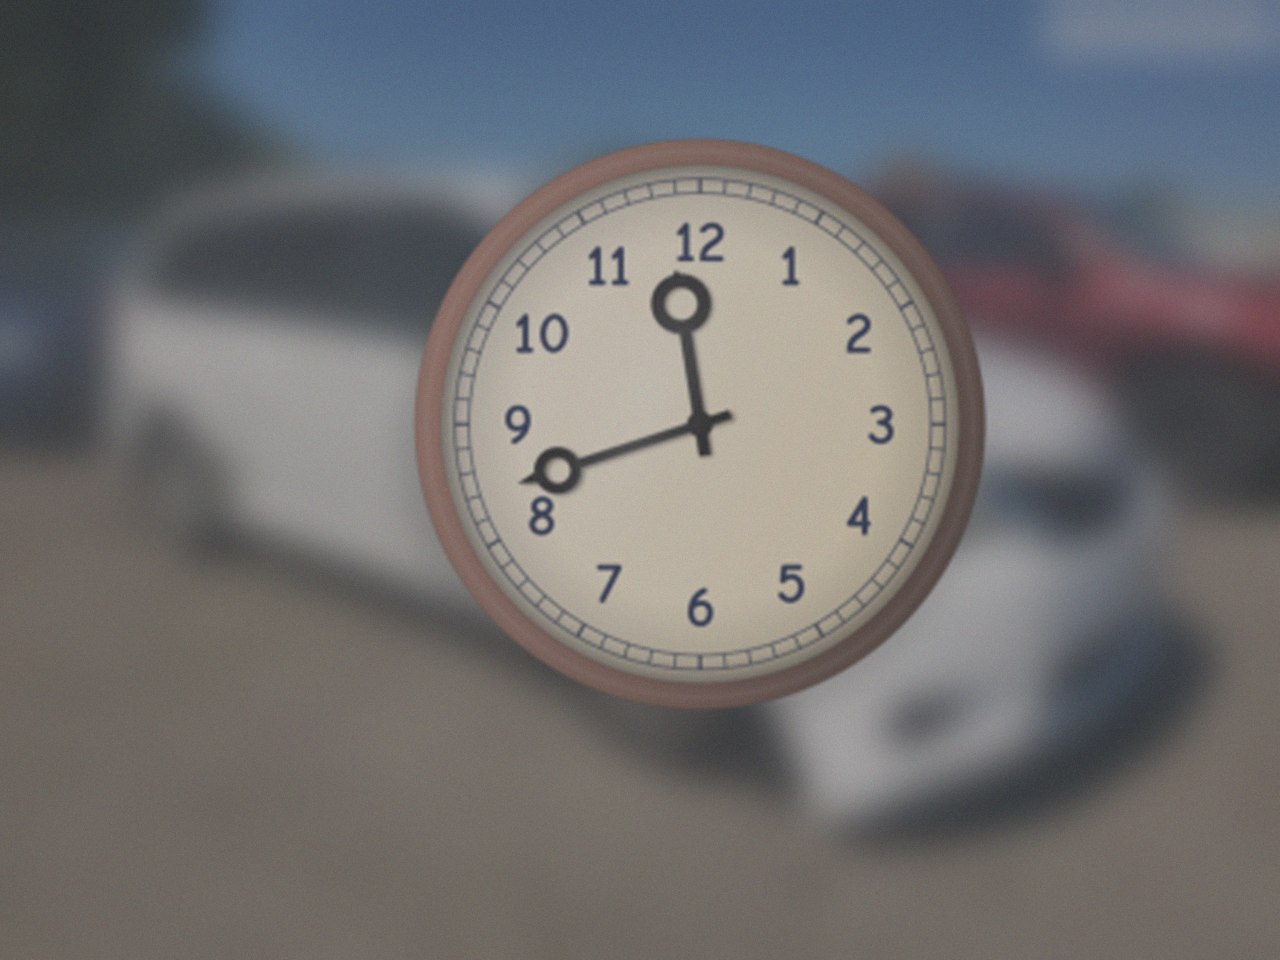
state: 11:42
